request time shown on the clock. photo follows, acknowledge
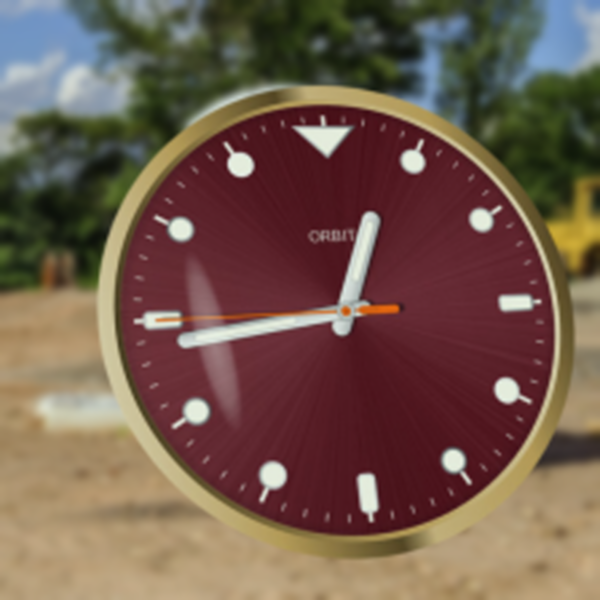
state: 12:43:45
